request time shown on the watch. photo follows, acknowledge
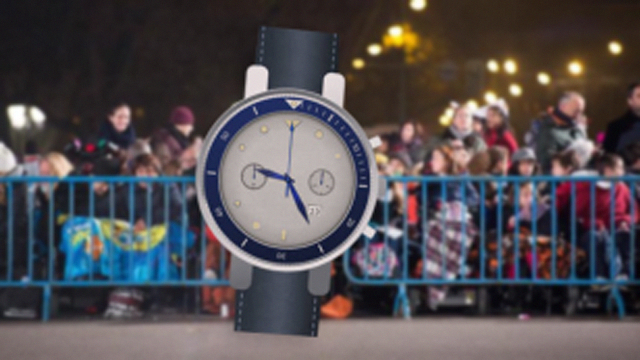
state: 9:25
